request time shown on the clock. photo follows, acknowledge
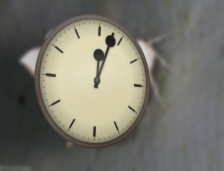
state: 12:03
